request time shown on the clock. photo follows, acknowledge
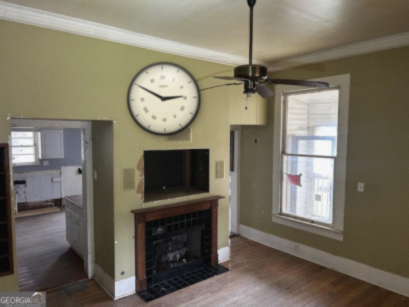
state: 2:50
